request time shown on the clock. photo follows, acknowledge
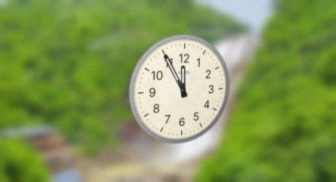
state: 11:55
